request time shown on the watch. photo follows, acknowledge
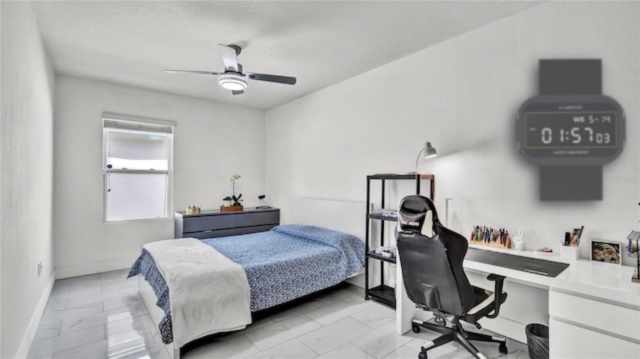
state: 1:57
